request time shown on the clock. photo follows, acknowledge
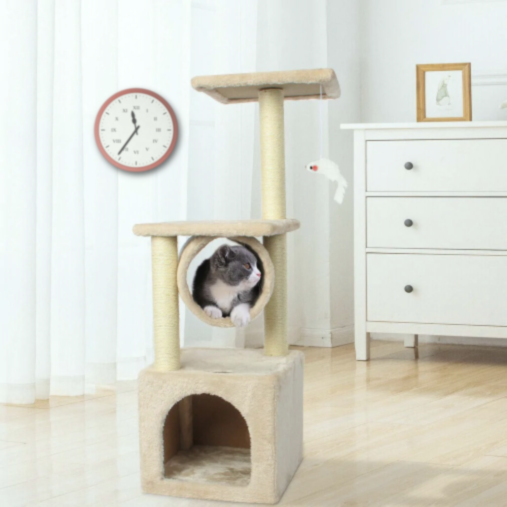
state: 11:36
